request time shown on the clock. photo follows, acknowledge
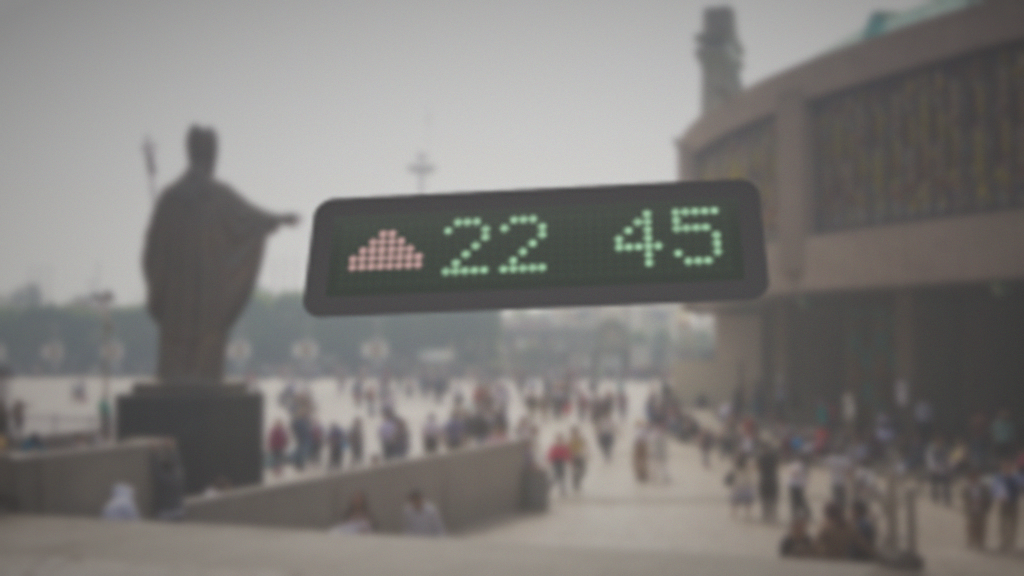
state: 22:45
